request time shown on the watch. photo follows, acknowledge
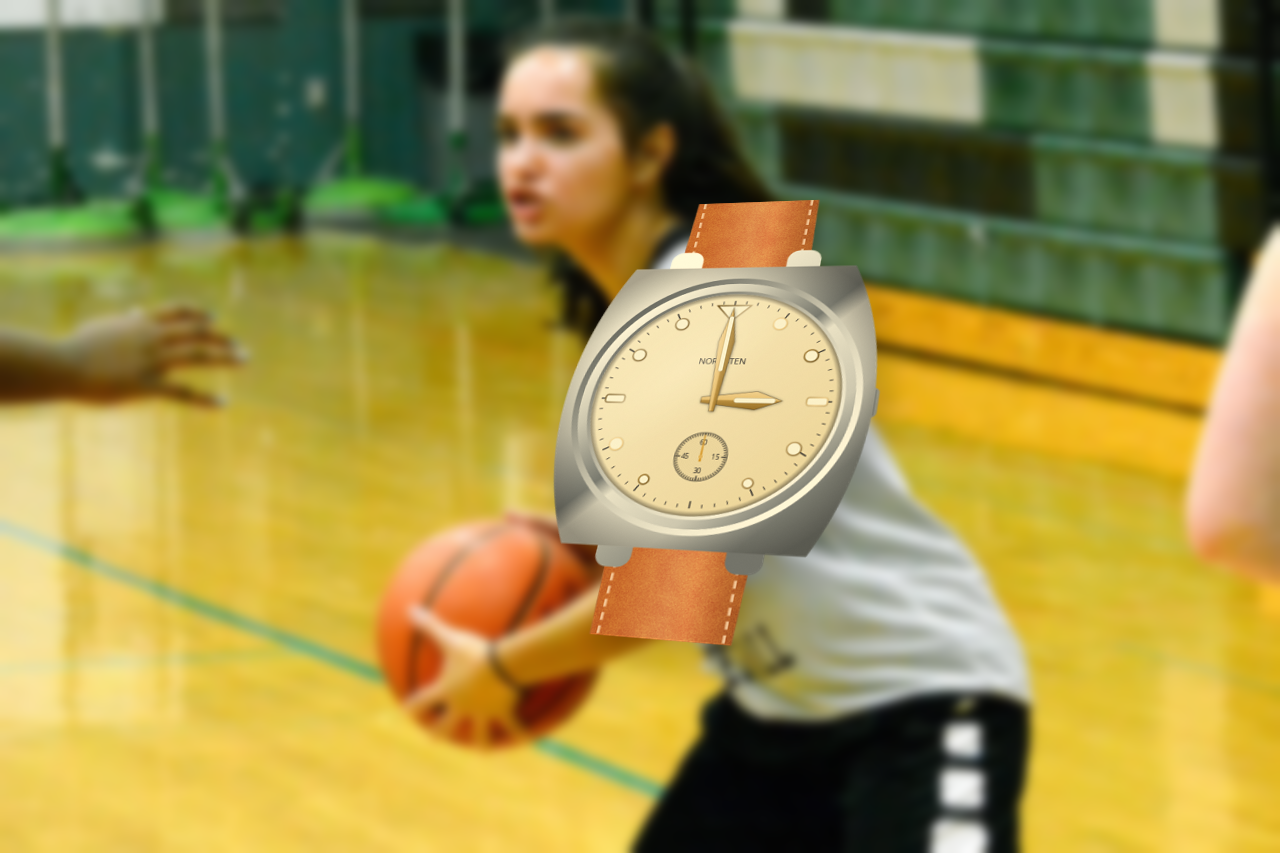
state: 3:00
